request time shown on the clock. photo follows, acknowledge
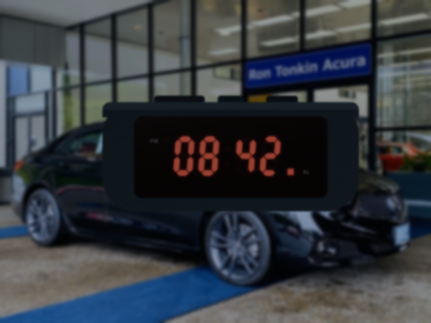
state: 8:42
